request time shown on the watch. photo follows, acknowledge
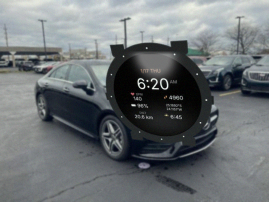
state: 6:20
